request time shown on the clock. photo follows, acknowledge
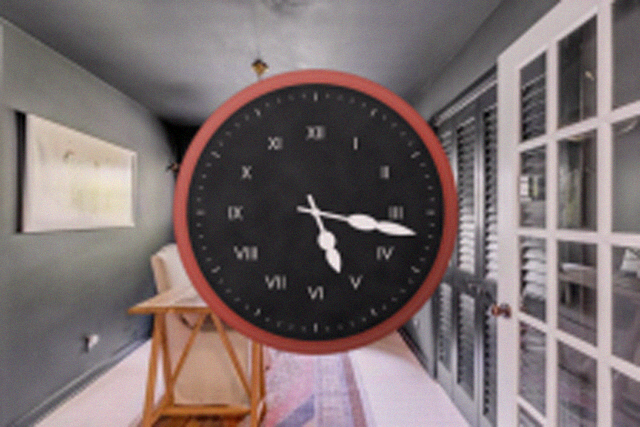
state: 5:17
